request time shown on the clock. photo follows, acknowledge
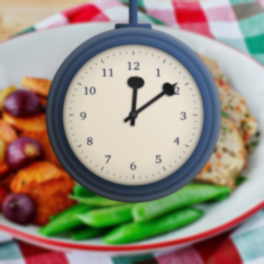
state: 12:09
